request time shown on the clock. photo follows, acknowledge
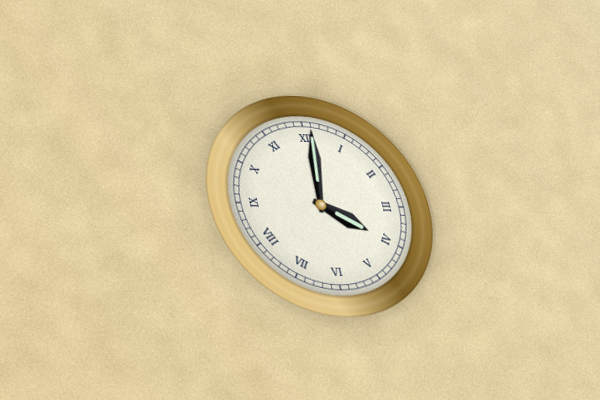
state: 4:01
